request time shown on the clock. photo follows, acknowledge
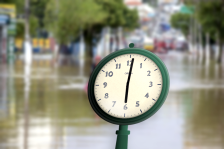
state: 6:01
